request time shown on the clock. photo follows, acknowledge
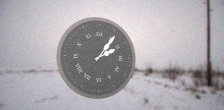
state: 2:06
